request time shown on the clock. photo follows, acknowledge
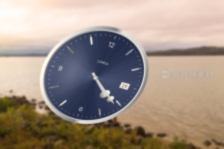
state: 4:21
